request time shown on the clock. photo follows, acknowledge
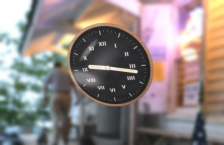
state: 9:17
